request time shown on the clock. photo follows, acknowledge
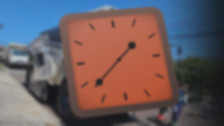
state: 1:38
